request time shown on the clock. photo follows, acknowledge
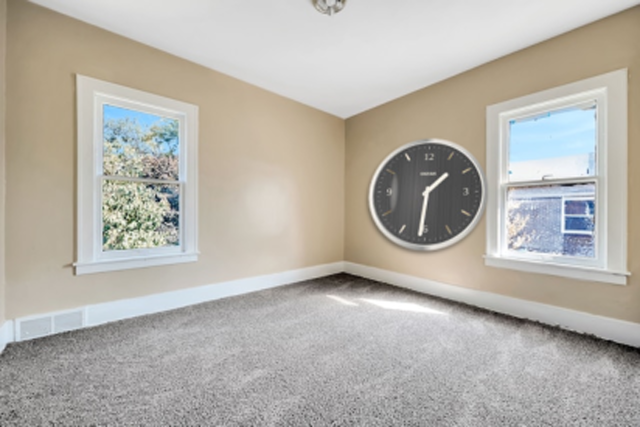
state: 1:31
